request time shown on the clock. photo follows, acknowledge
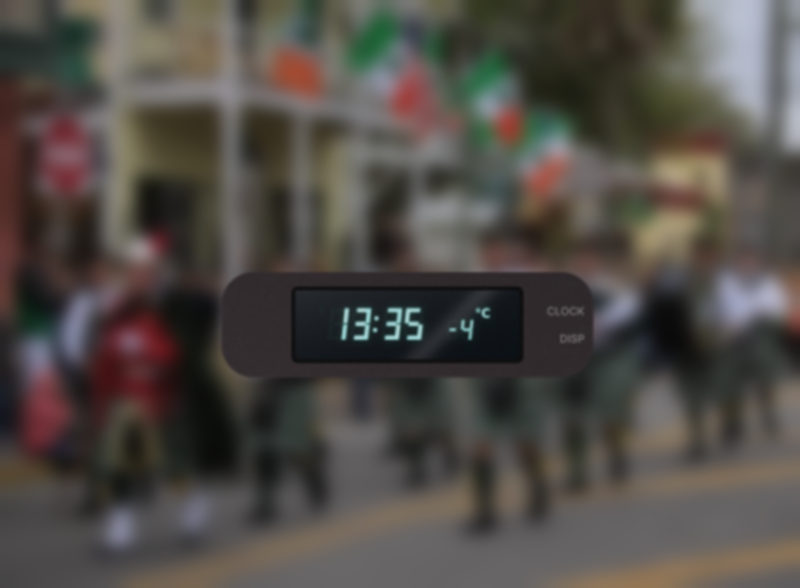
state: 13:35
